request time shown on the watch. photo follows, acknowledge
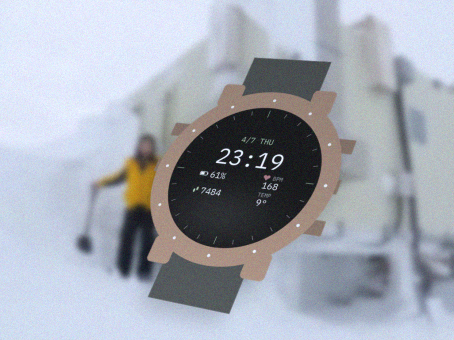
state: 23:19
